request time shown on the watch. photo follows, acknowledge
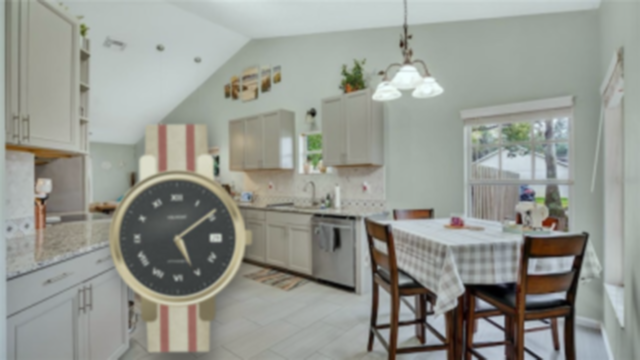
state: 5:09
